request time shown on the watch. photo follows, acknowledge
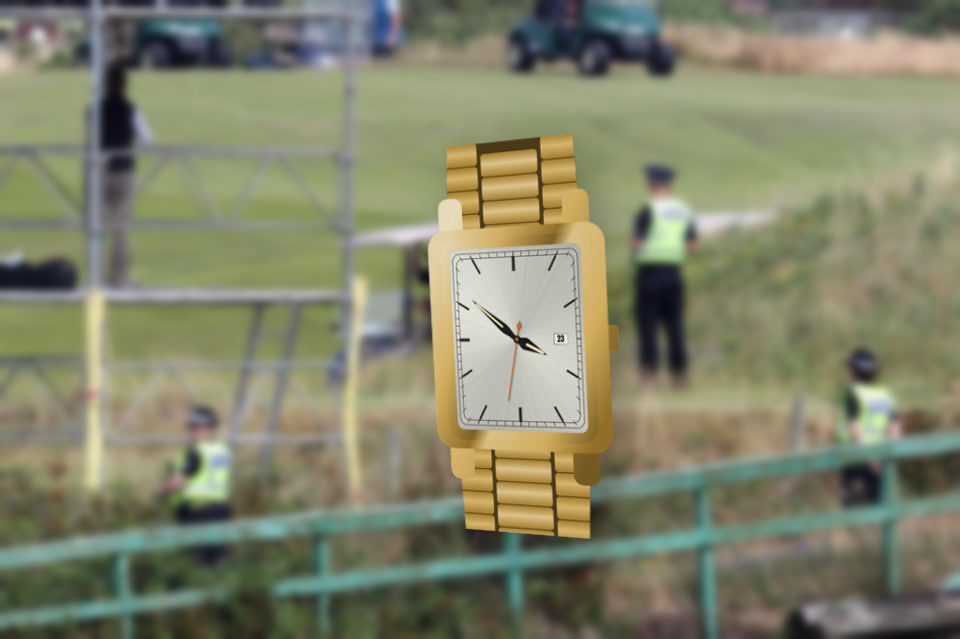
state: 3:51:32
